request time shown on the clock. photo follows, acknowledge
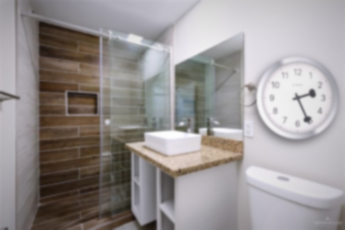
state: 2:26
